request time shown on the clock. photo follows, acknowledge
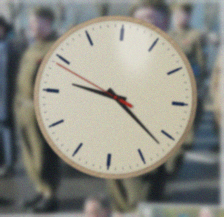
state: 9:21:49
